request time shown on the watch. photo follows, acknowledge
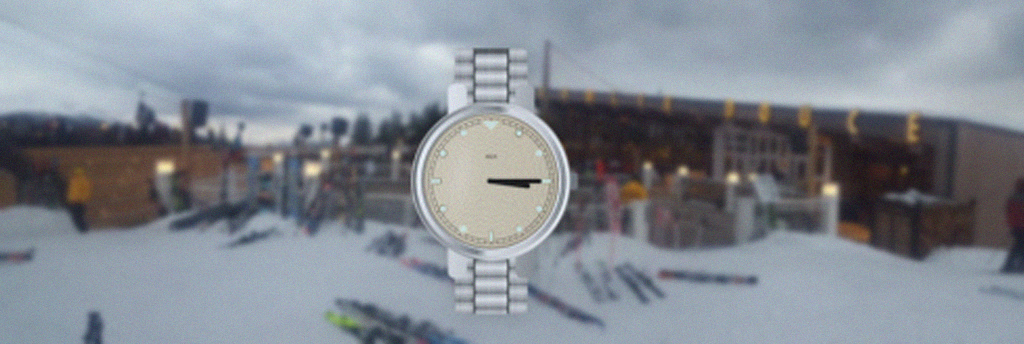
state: 3:15
